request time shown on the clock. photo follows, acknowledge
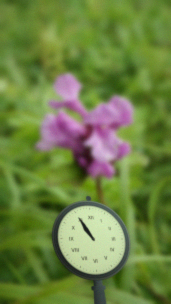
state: 10:55
